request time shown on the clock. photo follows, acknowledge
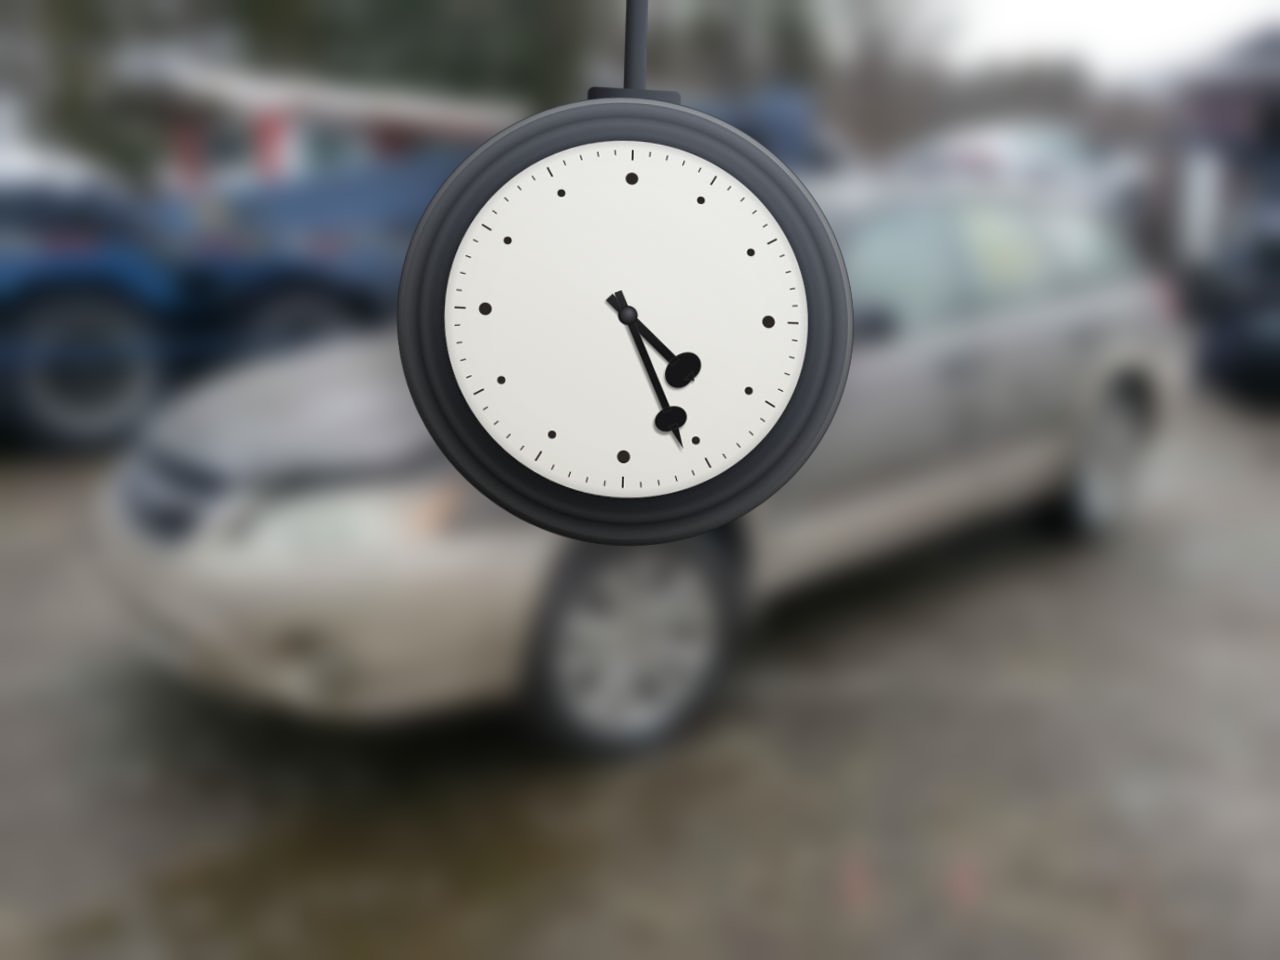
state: 4:26
